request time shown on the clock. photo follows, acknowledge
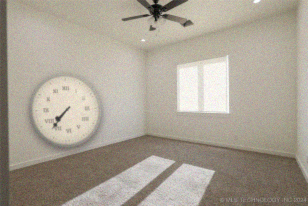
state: 7:37
